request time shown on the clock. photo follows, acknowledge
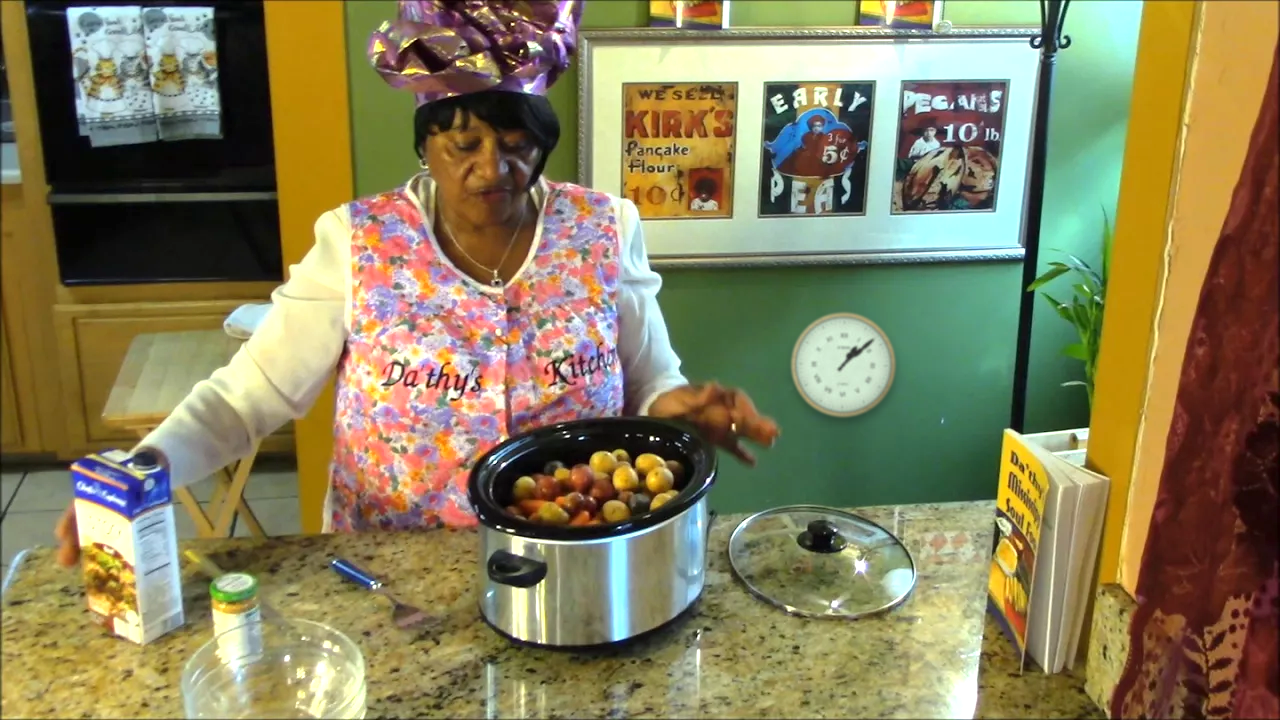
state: 1:08
